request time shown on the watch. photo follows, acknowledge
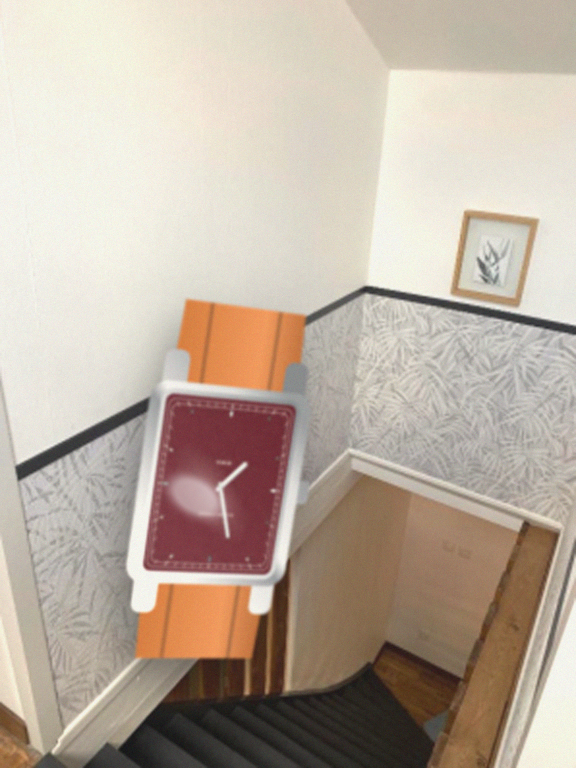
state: 1:27
